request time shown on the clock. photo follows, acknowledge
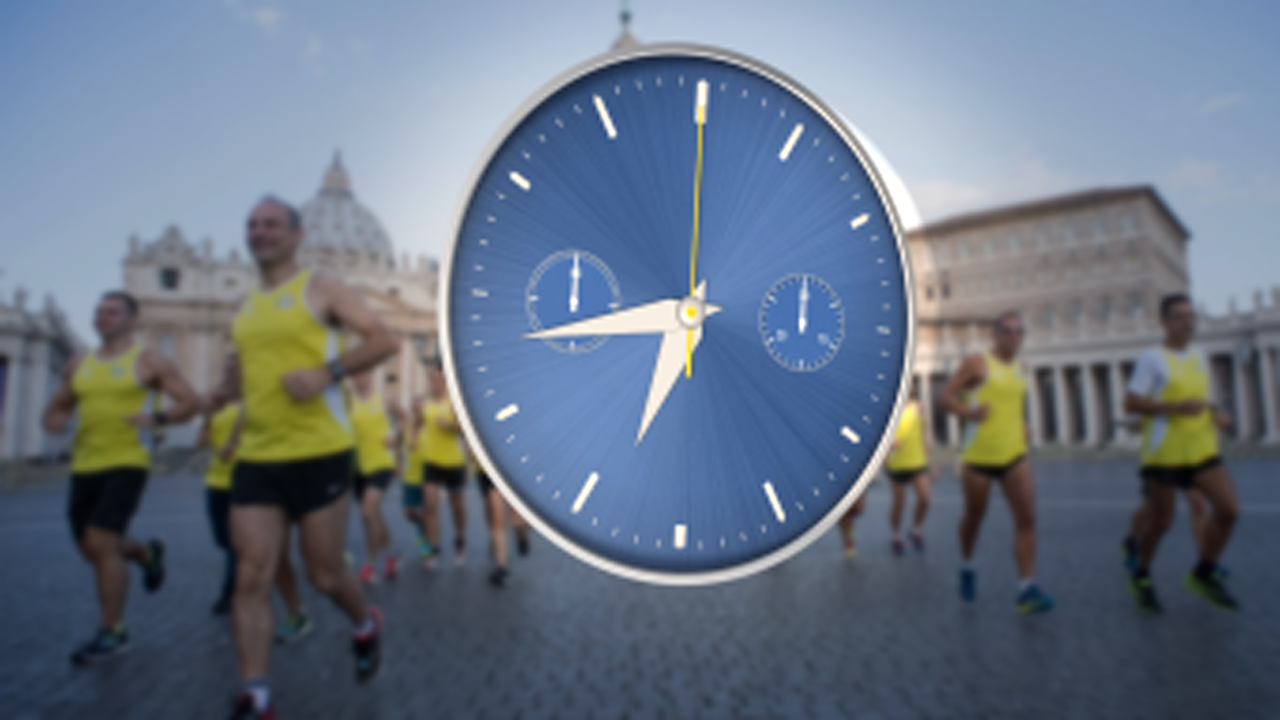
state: 6:43
